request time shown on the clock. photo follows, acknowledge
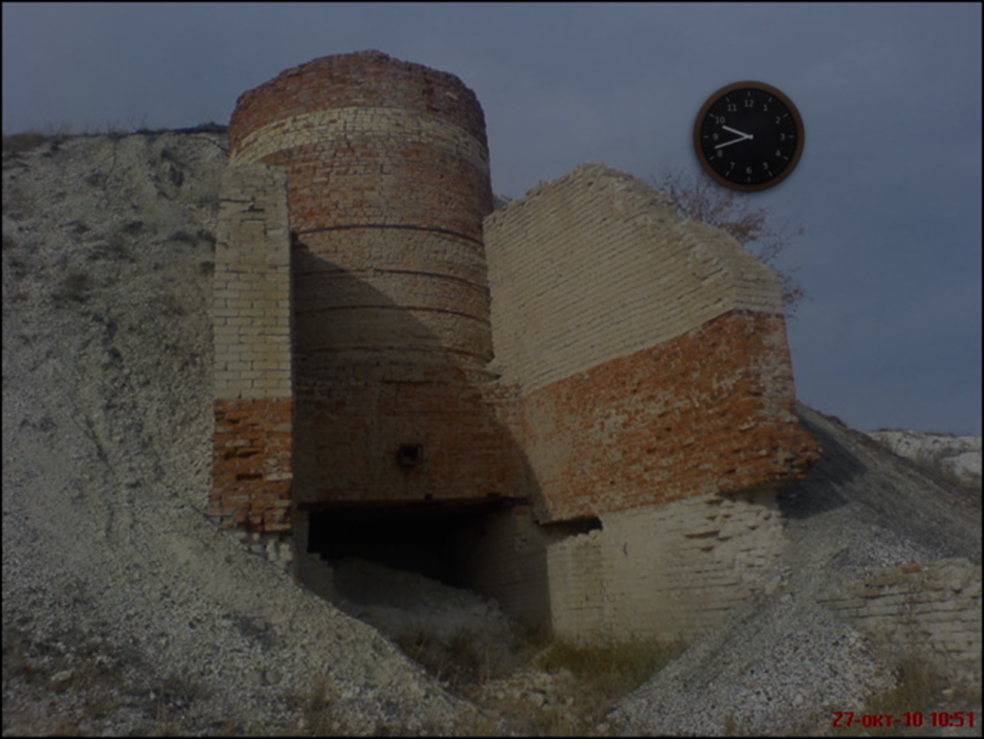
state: 9:42
